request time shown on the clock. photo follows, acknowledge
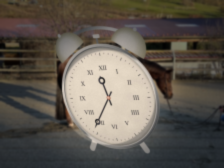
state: 11:36
